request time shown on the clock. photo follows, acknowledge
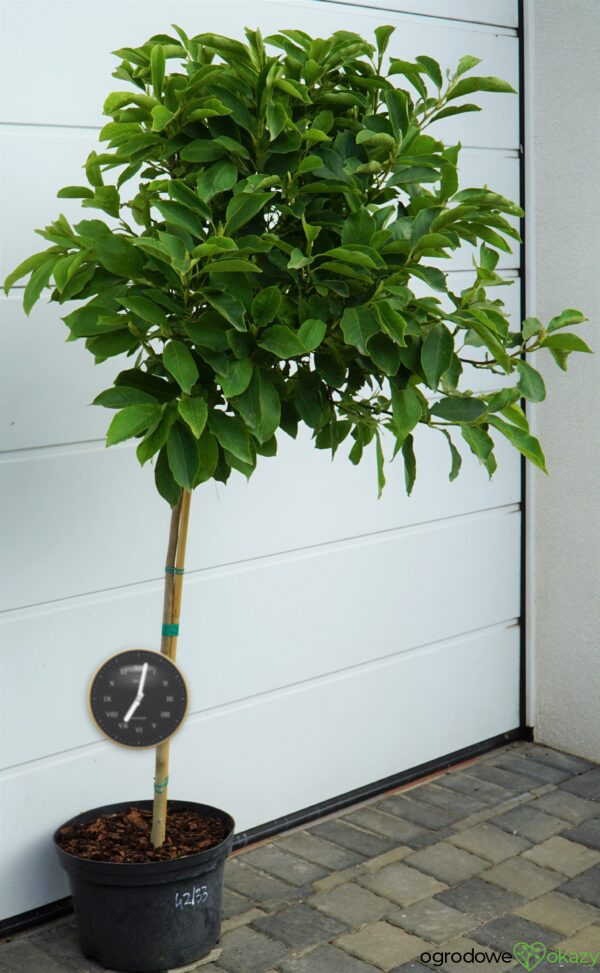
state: 7:02
